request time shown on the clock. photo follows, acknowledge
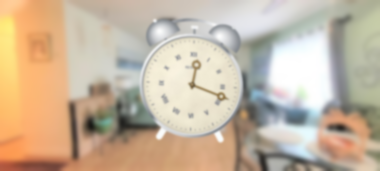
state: 12:18
